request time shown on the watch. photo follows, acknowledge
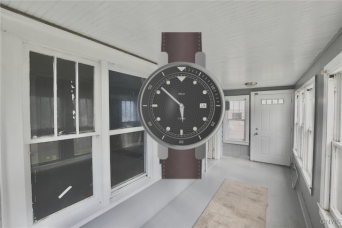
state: 5:52
